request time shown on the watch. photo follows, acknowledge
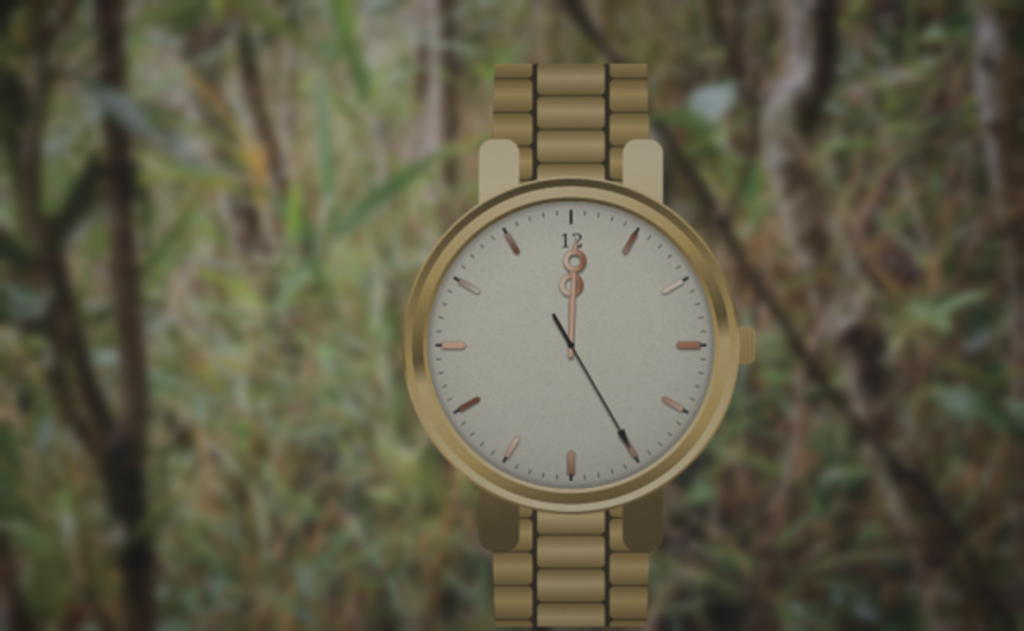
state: 12:00:25
